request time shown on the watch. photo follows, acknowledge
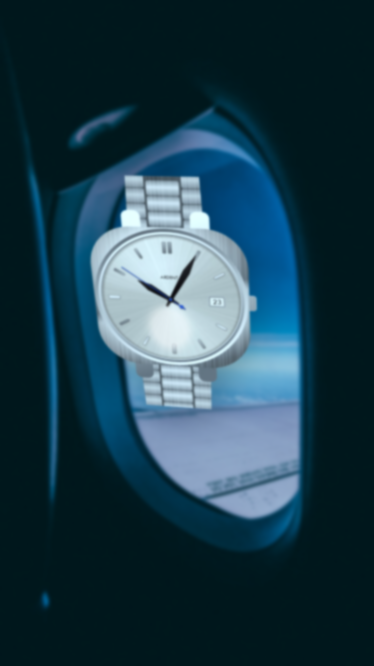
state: 10:04:51
